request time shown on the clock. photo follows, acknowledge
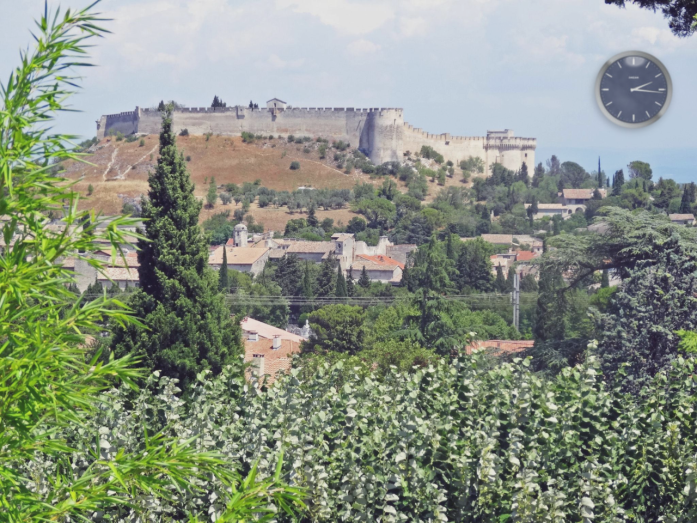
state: 2:16
